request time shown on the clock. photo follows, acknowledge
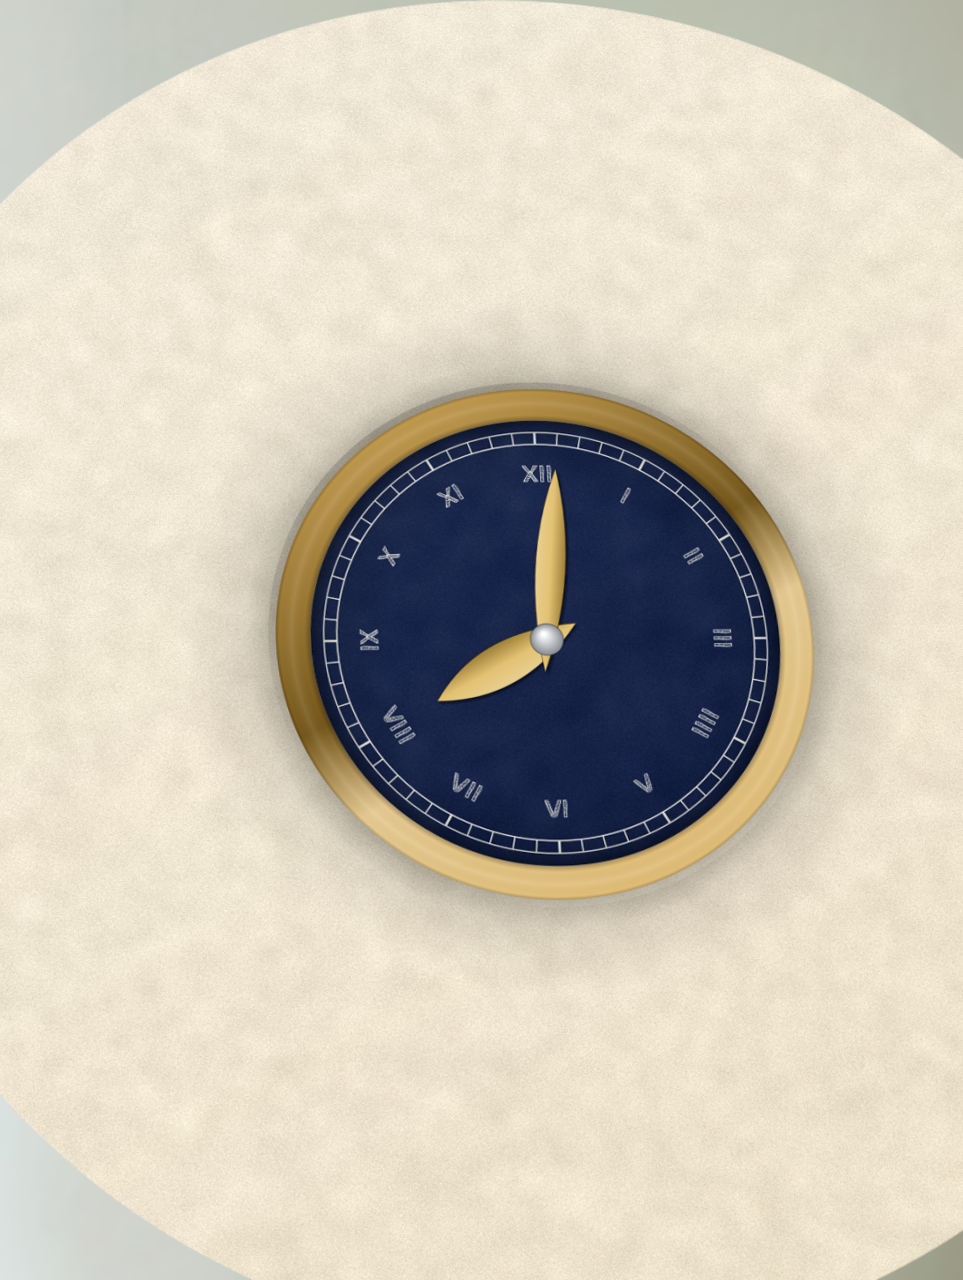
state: 8:01
